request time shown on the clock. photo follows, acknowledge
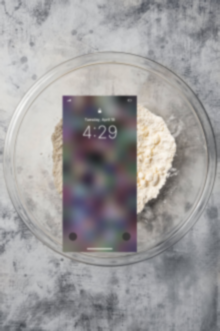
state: 4:29
